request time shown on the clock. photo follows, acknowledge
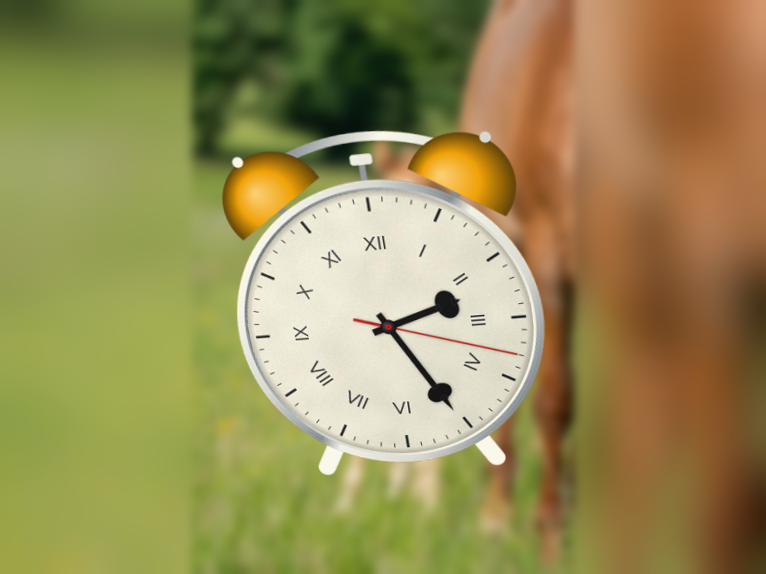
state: 2:25:18
